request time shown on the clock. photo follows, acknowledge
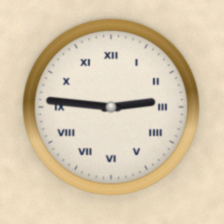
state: 2:46
